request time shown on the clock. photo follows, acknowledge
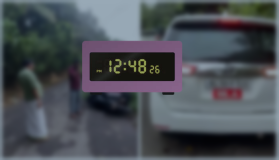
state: 12:48:26
